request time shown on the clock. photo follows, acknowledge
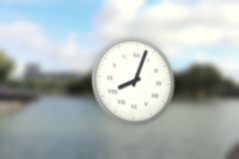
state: 8:03
